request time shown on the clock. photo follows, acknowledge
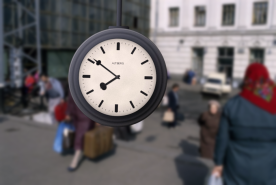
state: 7:51
